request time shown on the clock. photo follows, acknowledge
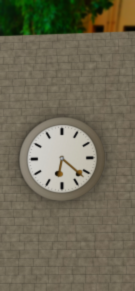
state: 6:22
